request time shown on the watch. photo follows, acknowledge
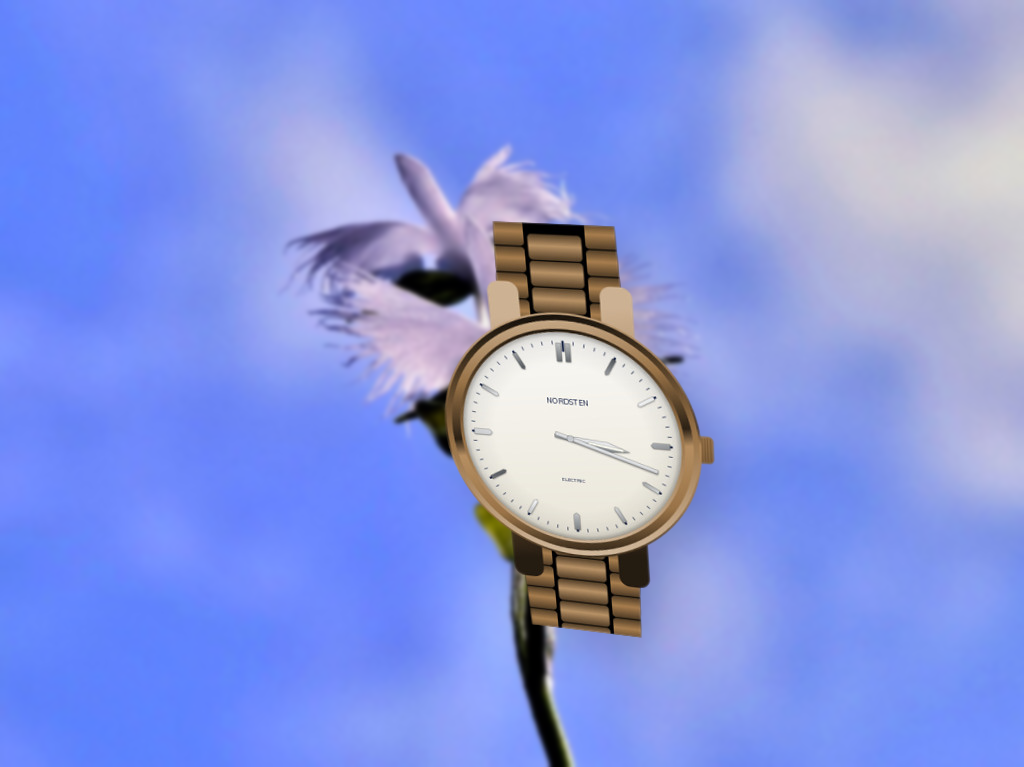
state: 3:18
